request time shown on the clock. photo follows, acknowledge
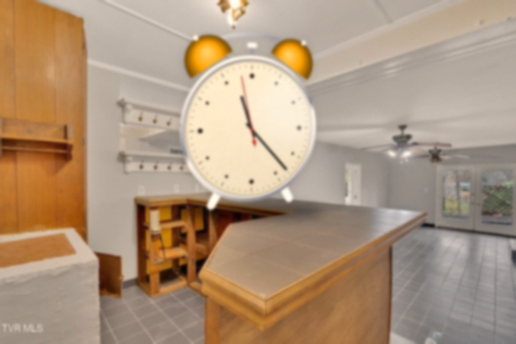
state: 11:22:58
